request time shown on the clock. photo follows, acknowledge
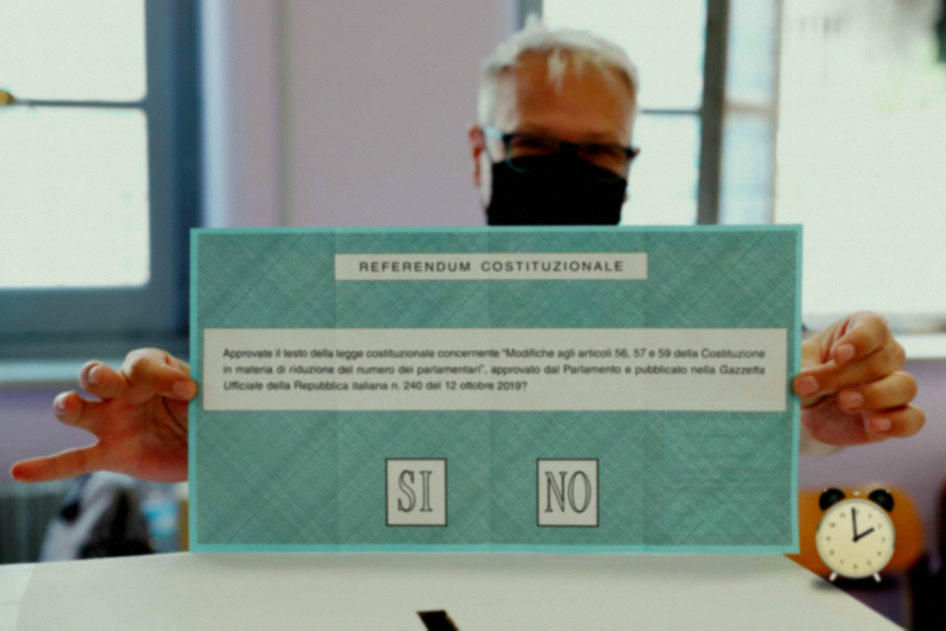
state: 1:59
